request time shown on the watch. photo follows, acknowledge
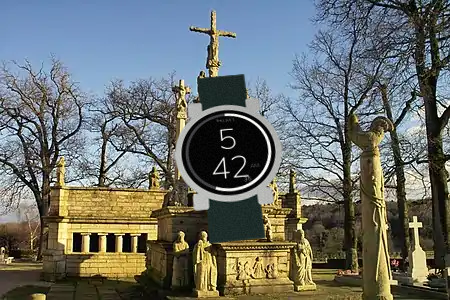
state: 5:42
